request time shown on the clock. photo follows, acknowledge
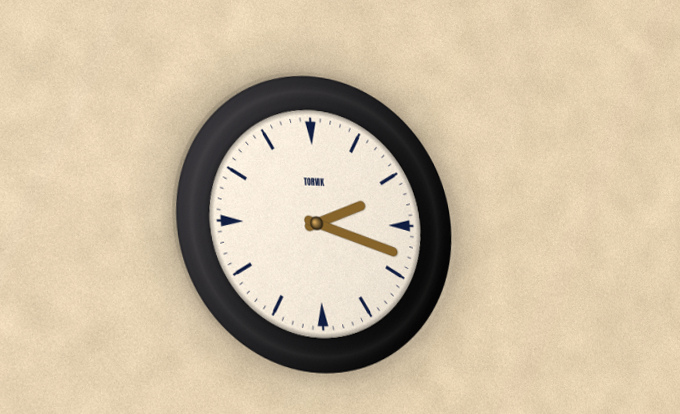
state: 2:18
